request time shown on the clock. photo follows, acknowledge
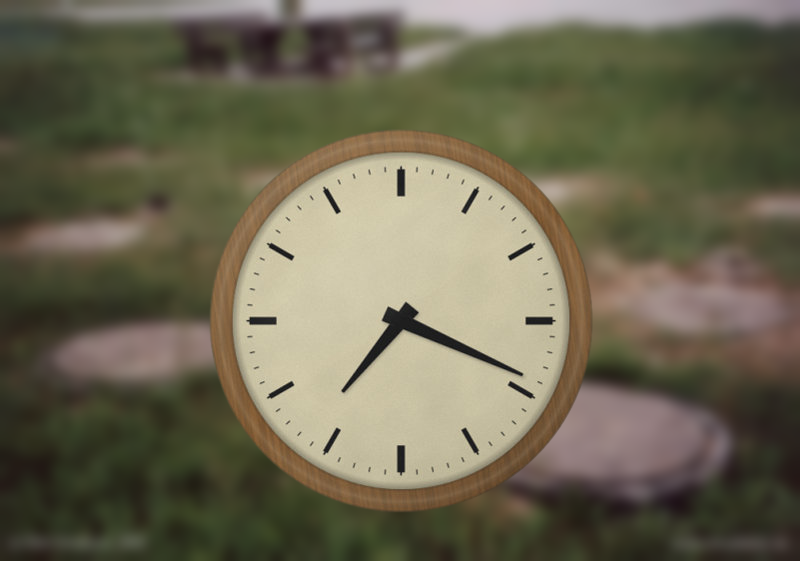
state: 7:19
